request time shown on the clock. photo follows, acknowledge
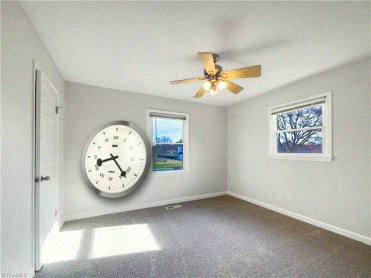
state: 8:23
